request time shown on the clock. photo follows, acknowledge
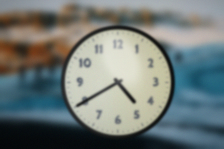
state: 4:40
